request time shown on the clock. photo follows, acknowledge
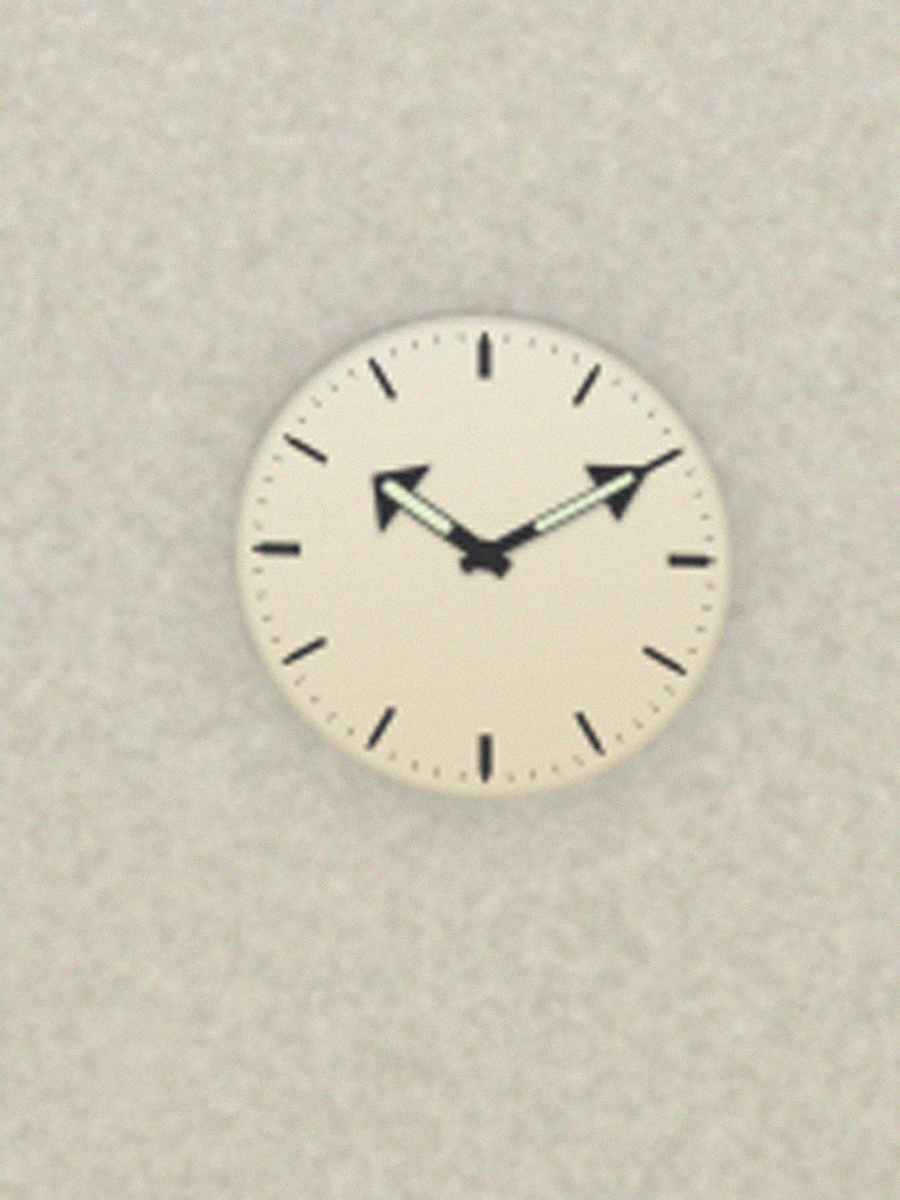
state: 10:10
